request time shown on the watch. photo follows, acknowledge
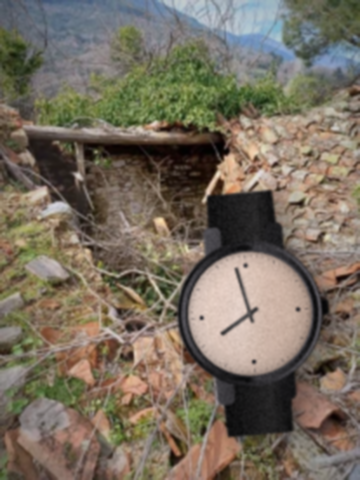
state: 7:58
